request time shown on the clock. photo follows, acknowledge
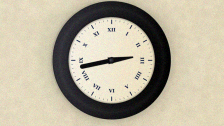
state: 2:43
